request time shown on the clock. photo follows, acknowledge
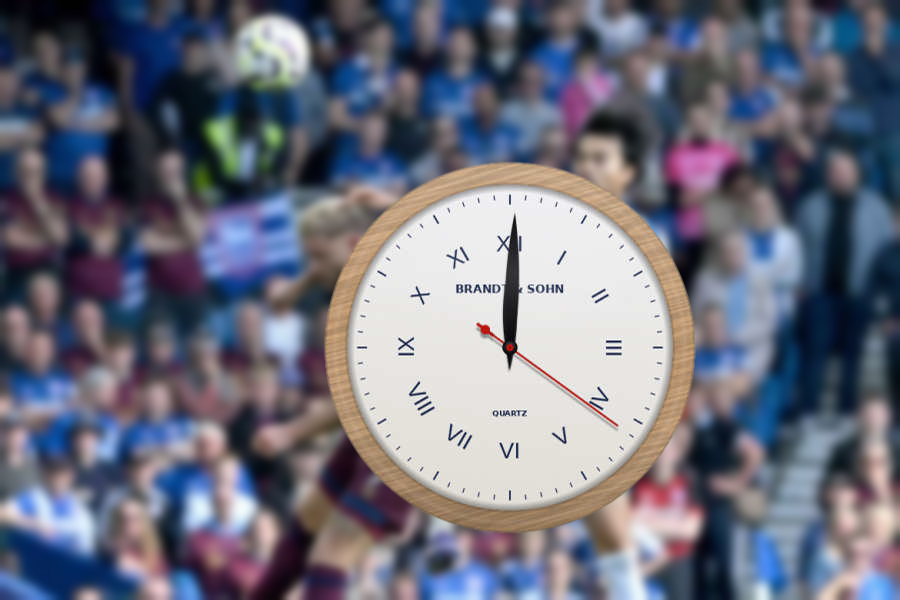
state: 12:00:21
